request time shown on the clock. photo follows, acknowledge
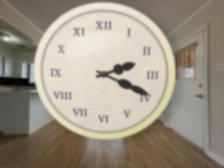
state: 2:19
